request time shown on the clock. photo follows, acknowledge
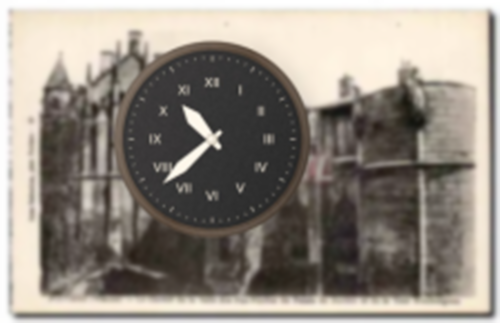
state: 10:38
